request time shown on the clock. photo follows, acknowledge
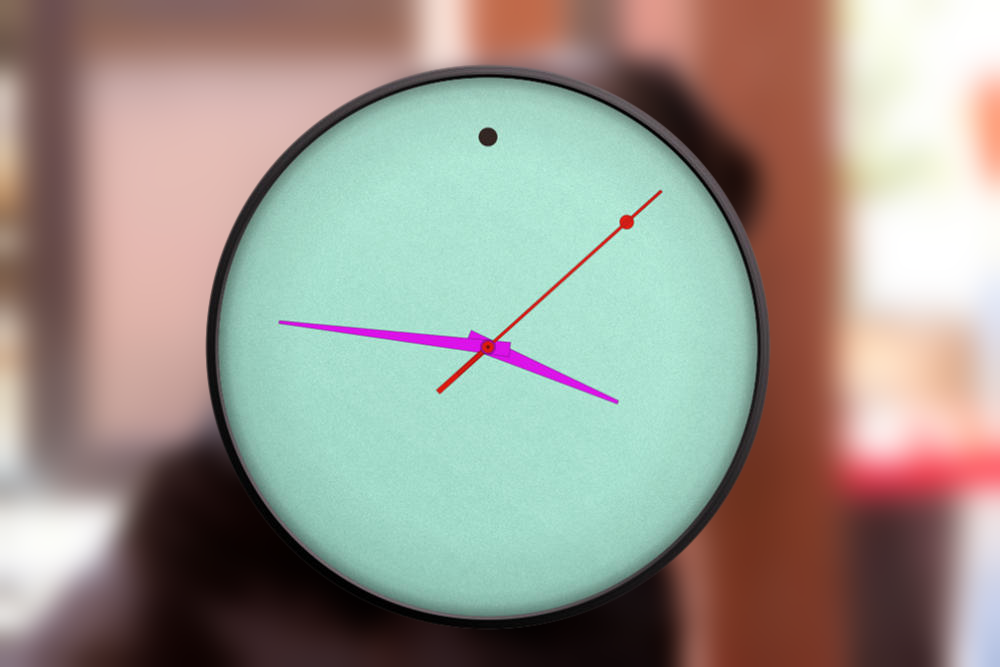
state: 3:46:08
